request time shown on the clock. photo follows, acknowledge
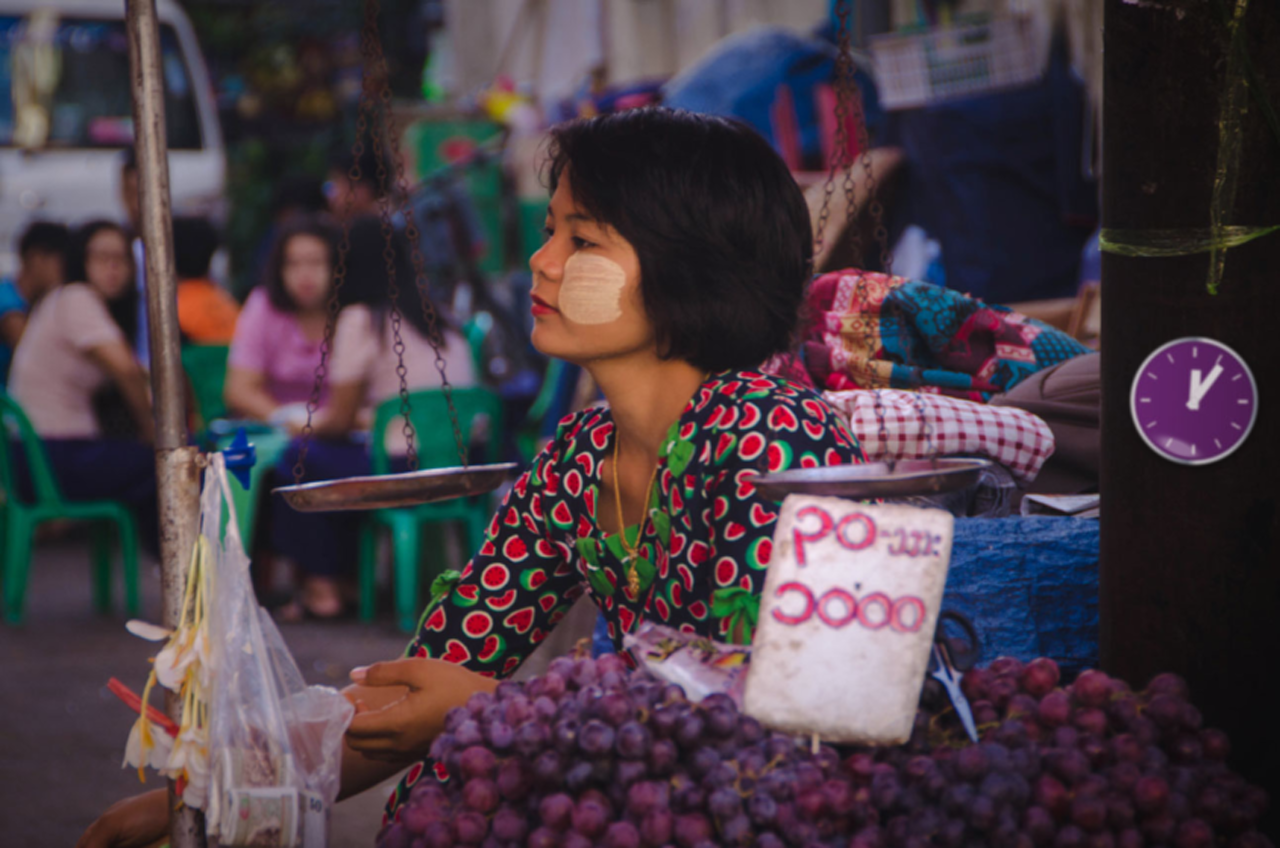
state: 12:06
